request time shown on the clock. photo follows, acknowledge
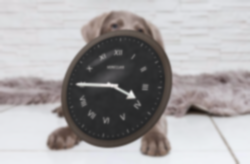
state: 3:45
